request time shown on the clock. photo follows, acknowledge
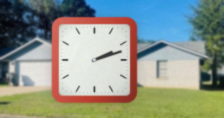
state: 2:12
